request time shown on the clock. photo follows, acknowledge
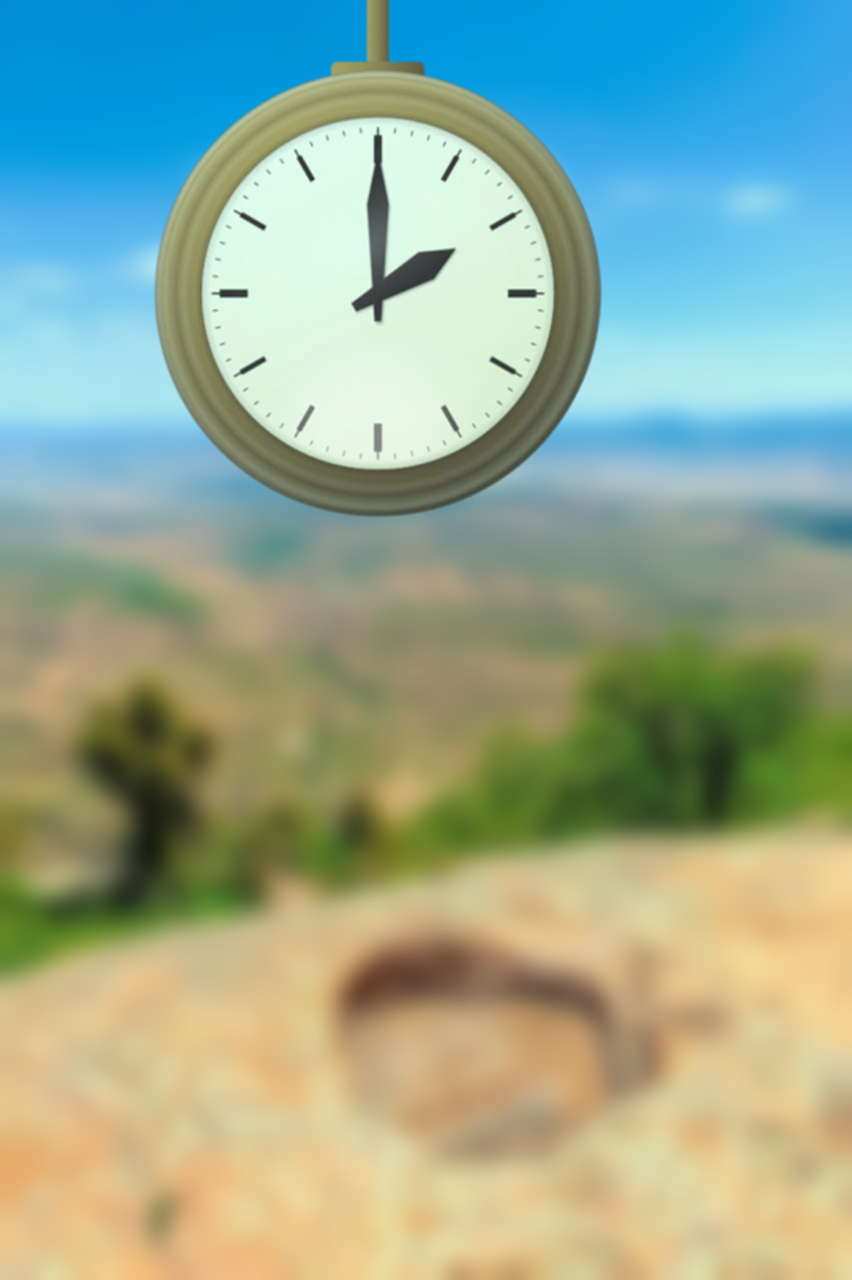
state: 2:00
